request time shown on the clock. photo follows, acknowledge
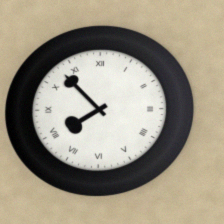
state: 7:53
